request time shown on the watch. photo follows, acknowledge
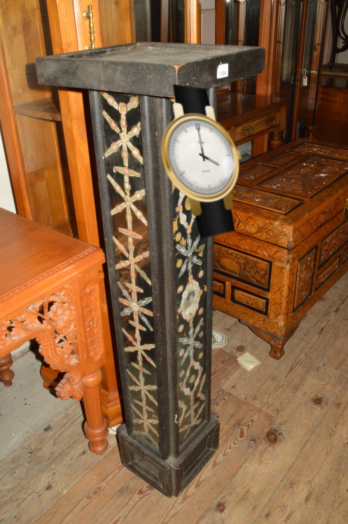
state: 4:00
